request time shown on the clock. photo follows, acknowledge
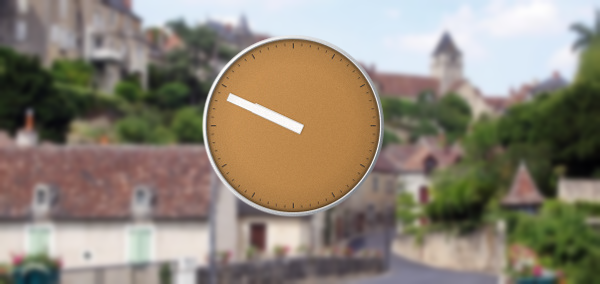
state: 9:49
